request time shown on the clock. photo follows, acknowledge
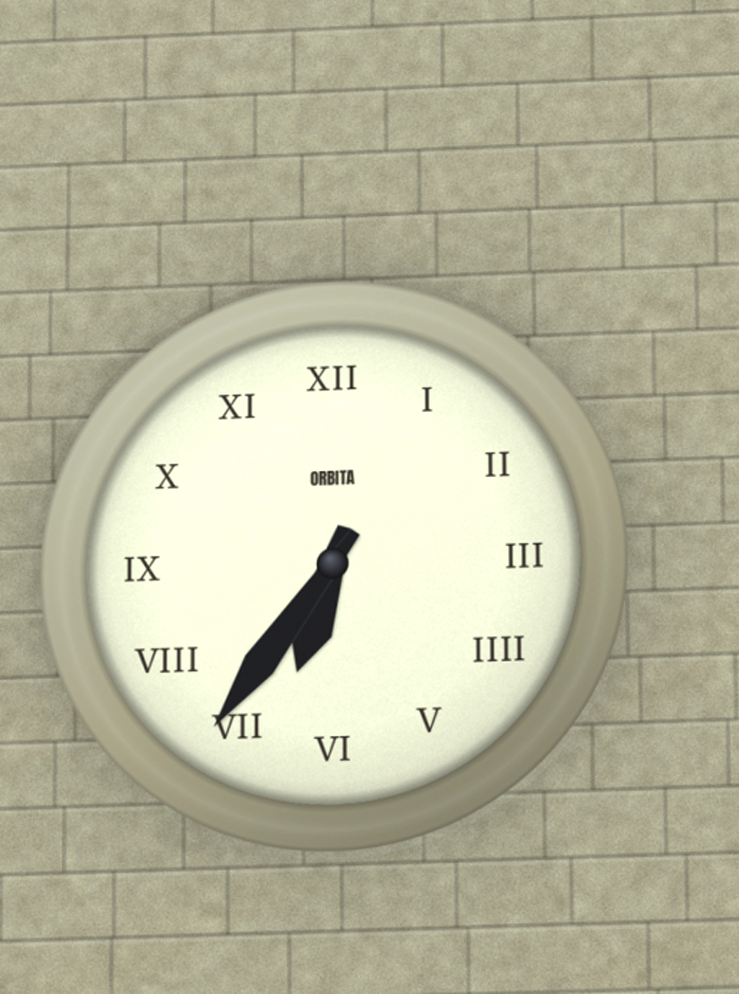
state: 6:36
